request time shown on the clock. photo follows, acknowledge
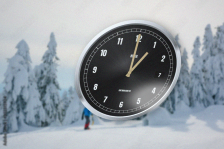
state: 1:00
